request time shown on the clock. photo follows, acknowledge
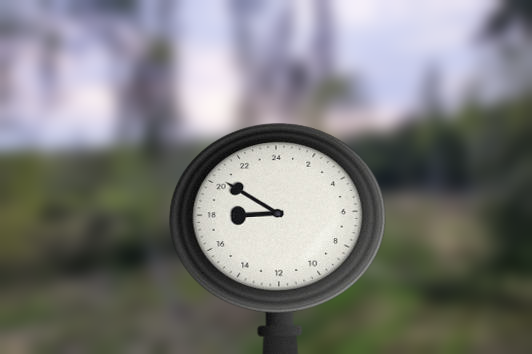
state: 17:51
